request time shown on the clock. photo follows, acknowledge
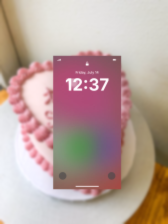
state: 12:37
